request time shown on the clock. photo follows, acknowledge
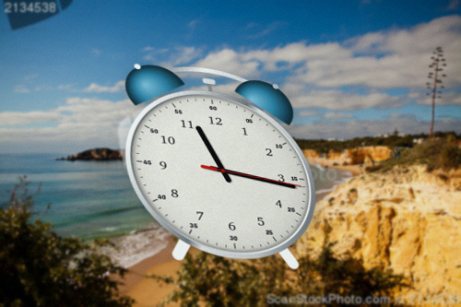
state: 11:16:16
